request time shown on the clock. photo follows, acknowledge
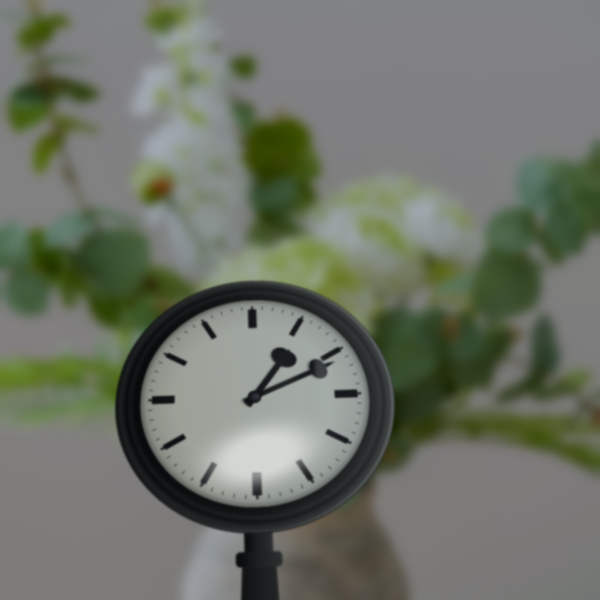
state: 1:11
